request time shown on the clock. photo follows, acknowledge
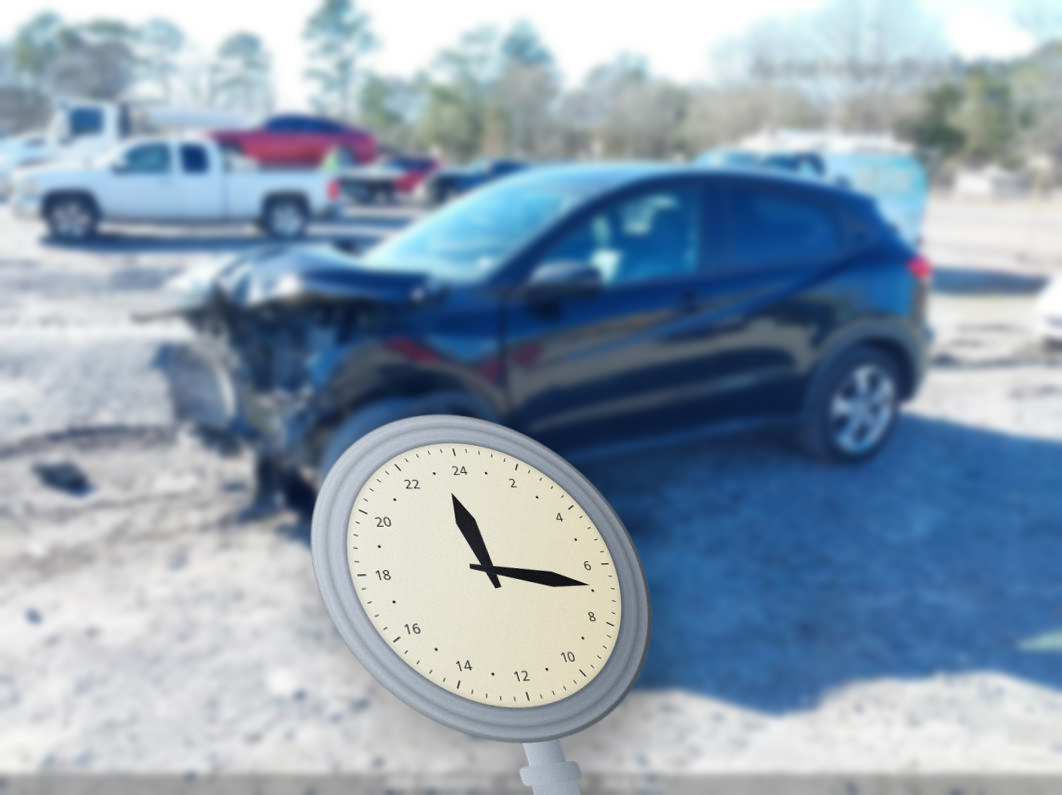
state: 23:17
